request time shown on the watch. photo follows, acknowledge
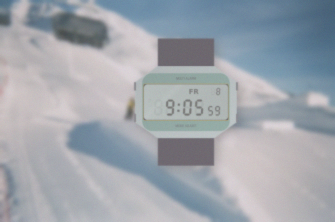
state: 9:05:59
